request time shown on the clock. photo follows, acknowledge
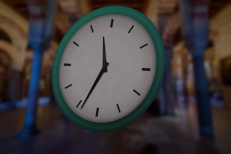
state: 11:34
